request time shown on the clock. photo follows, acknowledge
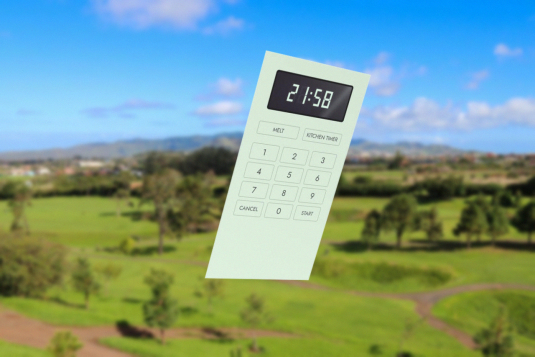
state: 21:58
